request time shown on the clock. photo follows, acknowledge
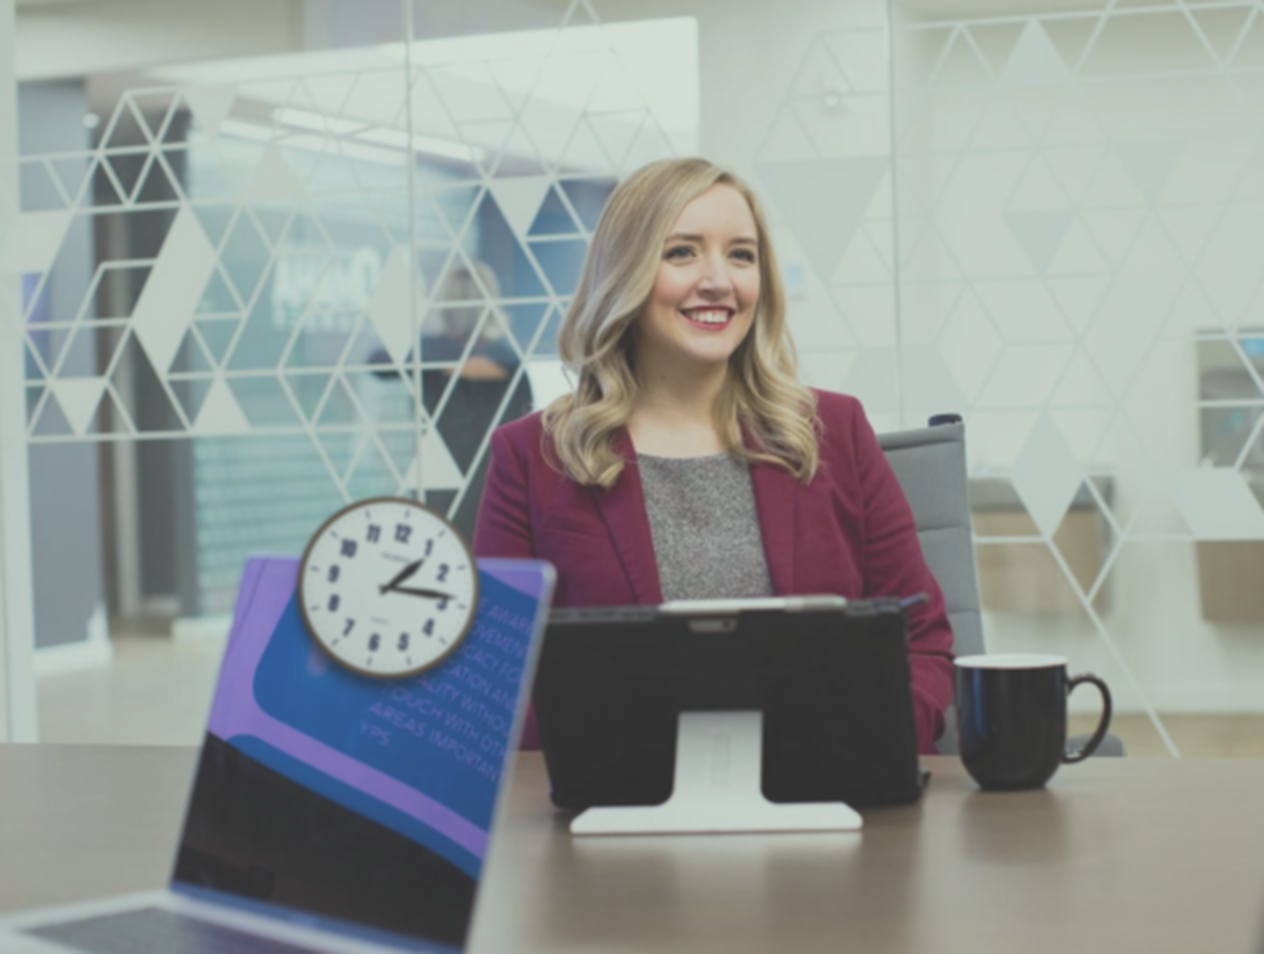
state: 1:14
